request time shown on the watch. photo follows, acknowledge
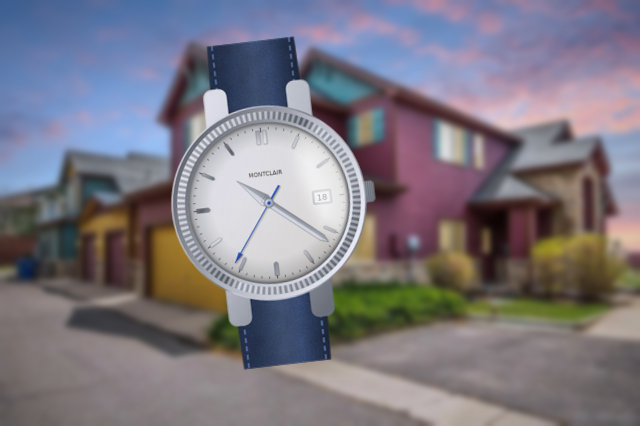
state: 10:21:36
